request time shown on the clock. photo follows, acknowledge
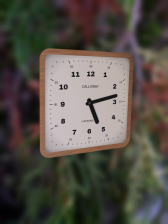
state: 5:13
